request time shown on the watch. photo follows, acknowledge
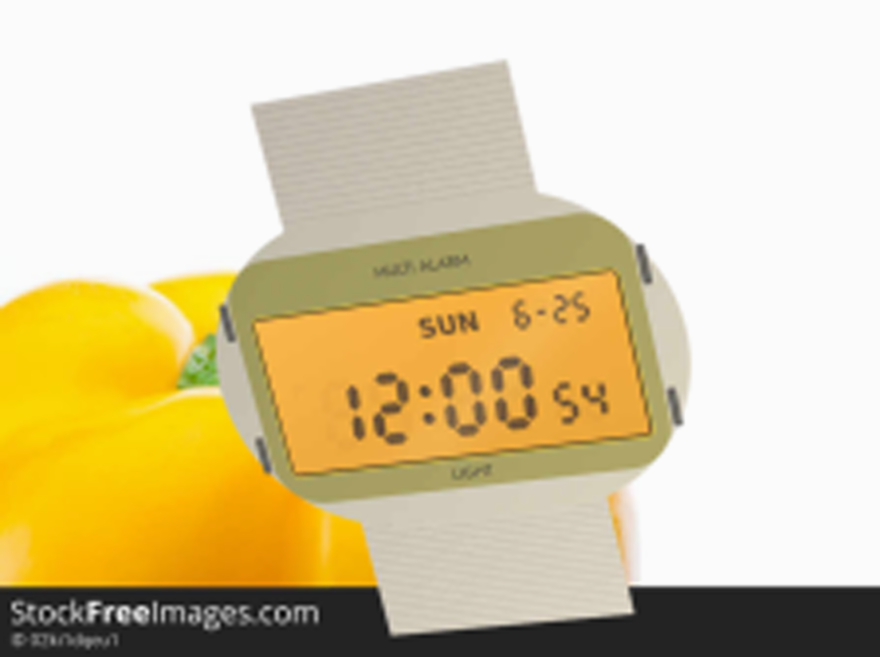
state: 12:00:54
